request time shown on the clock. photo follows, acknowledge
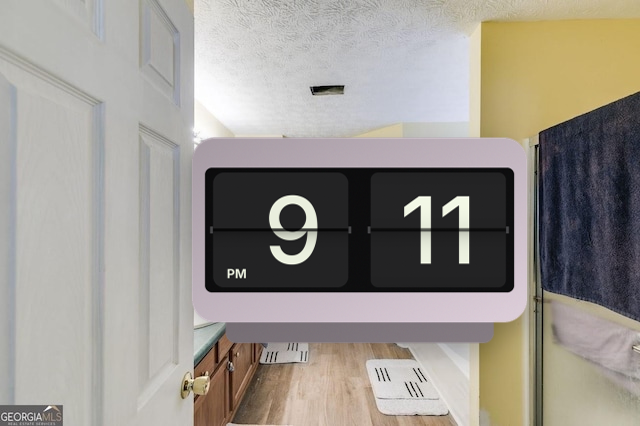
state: 9:11
